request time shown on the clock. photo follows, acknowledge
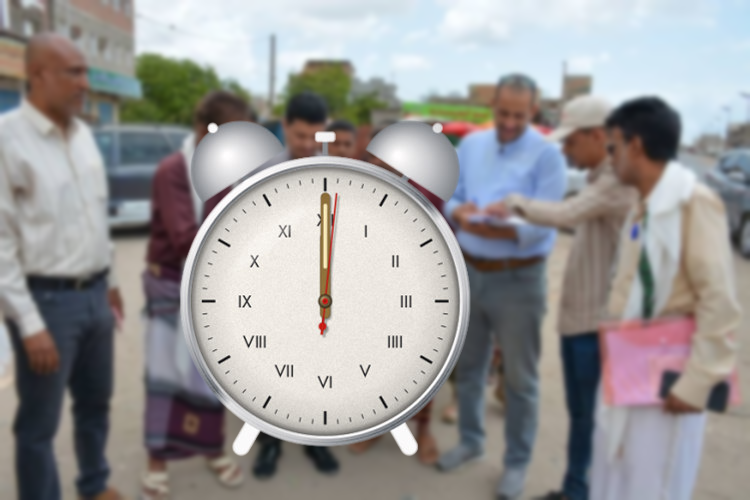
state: 12:00:01
